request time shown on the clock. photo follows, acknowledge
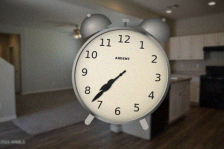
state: 7:37
